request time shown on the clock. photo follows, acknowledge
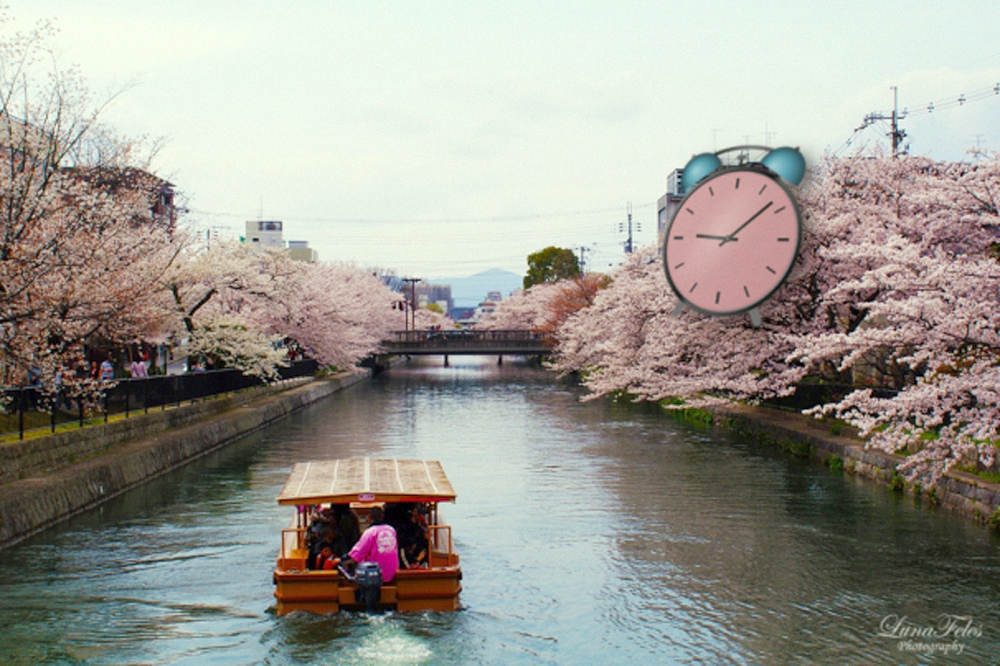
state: 9:08
